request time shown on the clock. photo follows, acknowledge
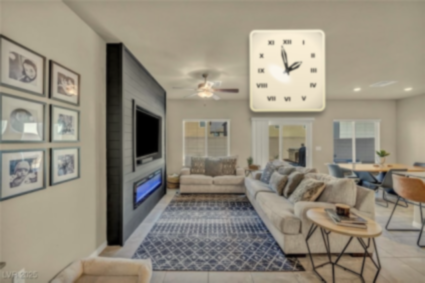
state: 1:58
